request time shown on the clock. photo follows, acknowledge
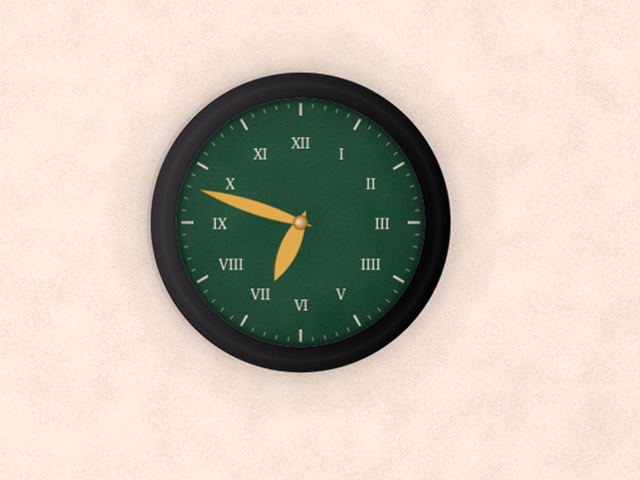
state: 6:48
